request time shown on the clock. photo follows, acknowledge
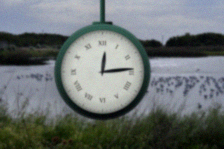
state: 12:14
